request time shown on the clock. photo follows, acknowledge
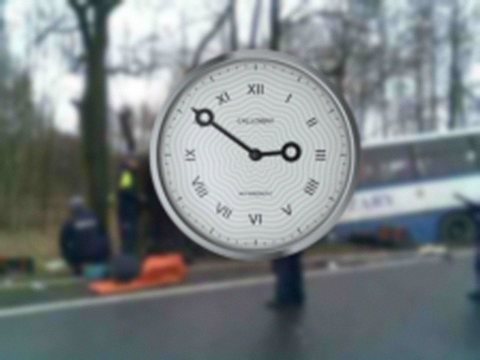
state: 2:51
